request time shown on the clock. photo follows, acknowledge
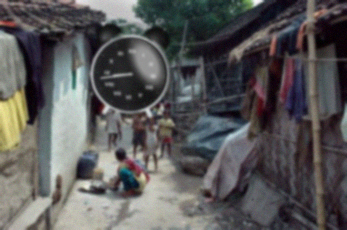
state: 8:43
